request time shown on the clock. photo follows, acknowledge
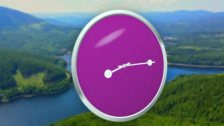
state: 8:14
